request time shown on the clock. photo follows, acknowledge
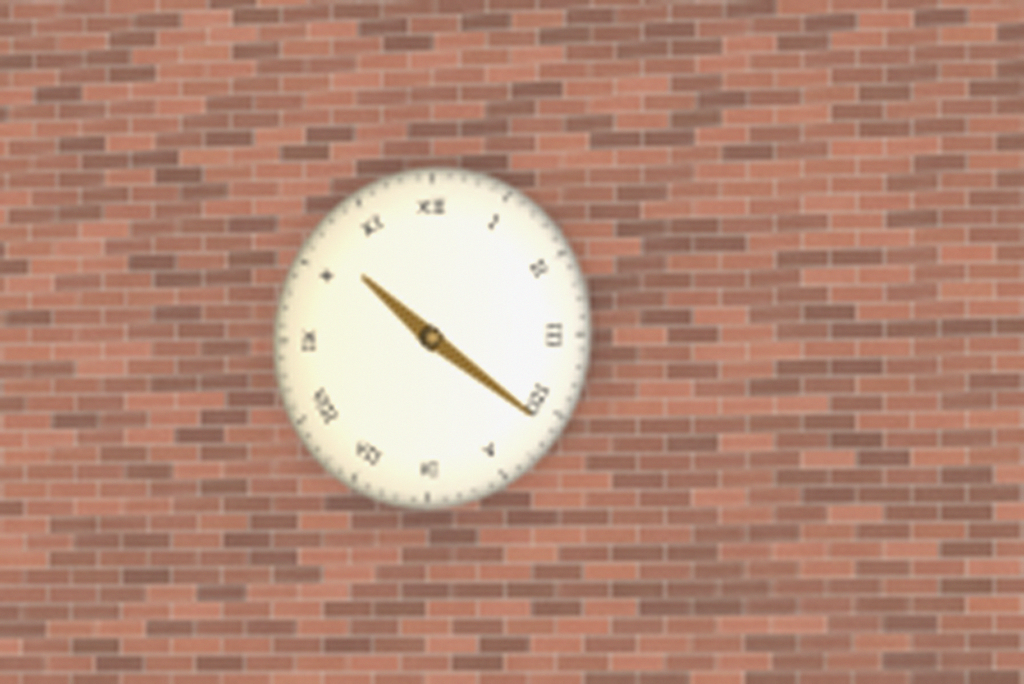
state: 10:21
